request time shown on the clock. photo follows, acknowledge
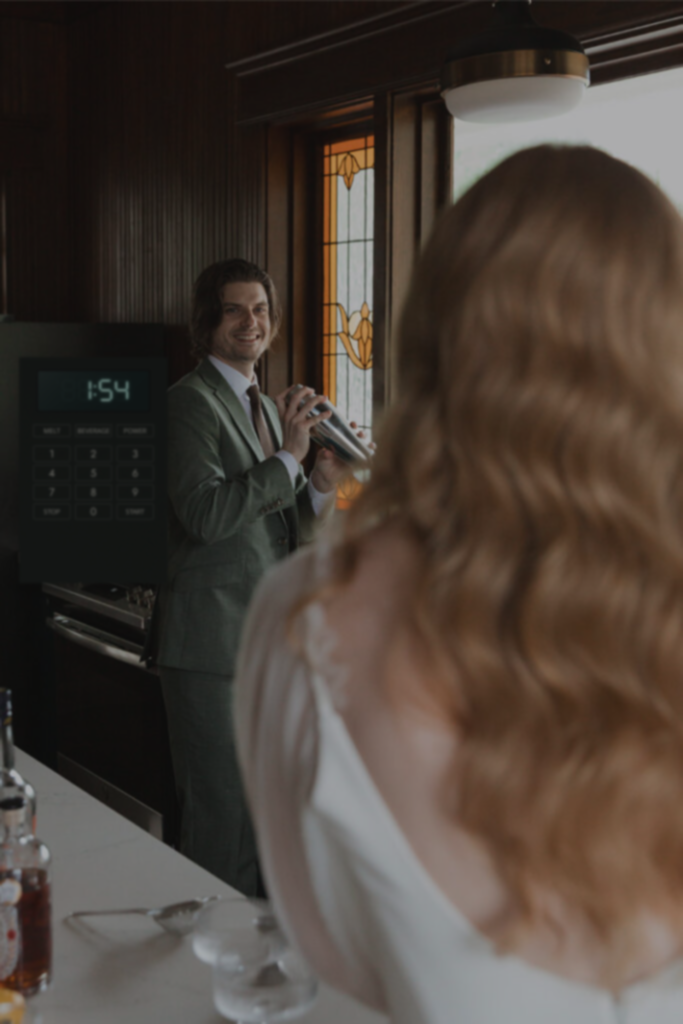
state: 1:54
